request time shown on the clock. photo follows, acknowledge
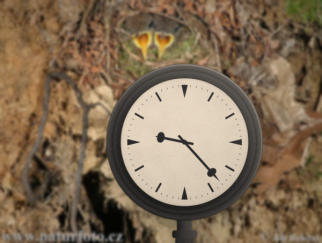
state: 9:23
